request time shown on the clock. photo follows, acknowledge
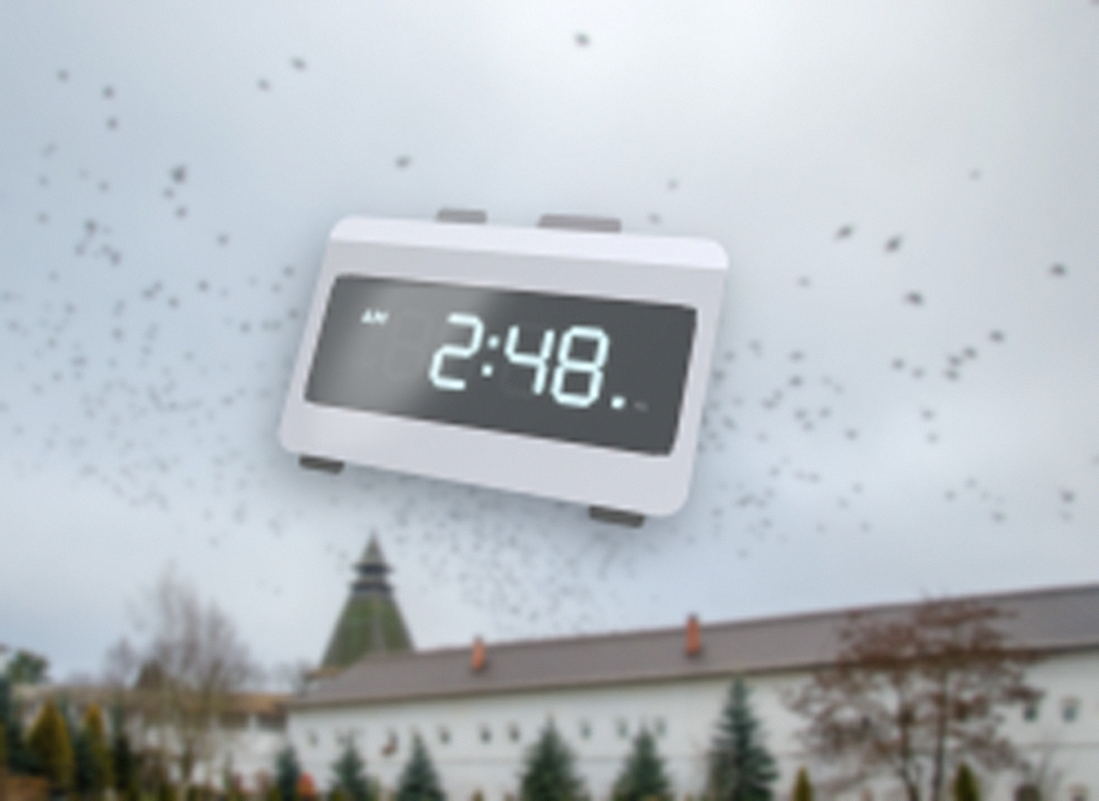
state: 2:48
